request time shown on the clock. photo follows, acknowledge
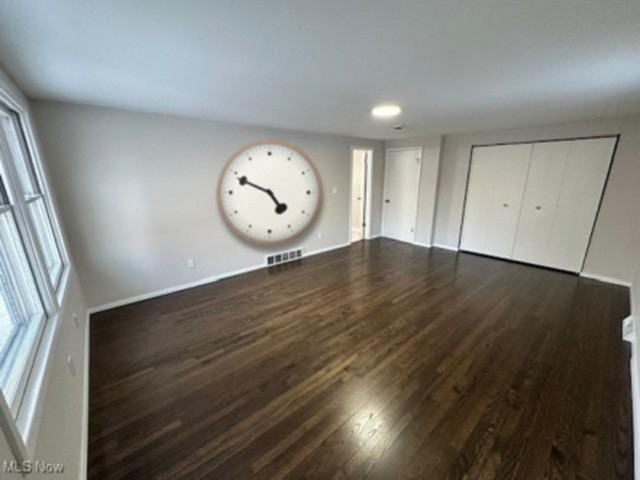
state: 4:49
